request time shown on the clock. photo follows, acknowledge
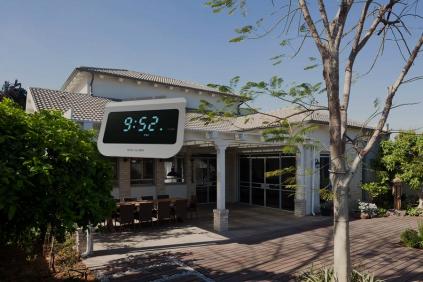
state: 9:52
